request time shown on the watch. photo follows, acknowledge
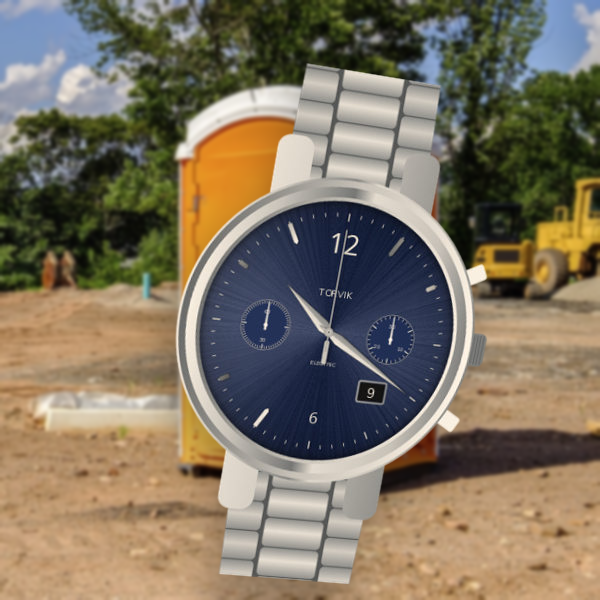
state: 10:20
